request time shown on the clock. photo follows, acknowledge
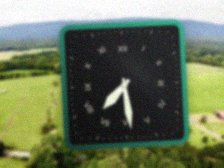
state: 7:29
